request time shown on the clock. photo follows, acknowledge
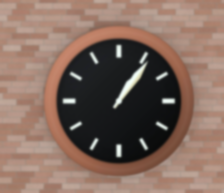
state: 1:06
